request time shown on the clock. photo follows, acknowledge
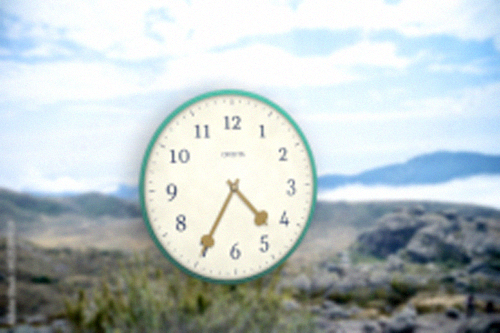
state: 4:35
